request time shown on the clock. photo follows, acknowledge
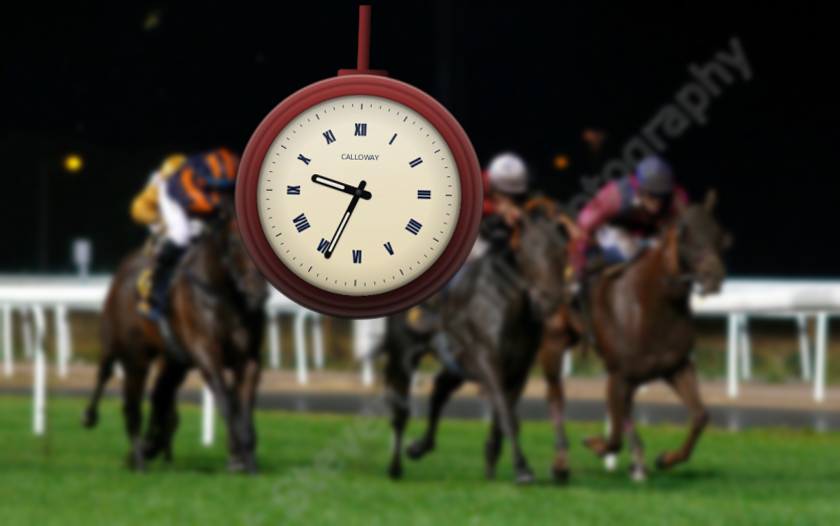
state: 9:34
